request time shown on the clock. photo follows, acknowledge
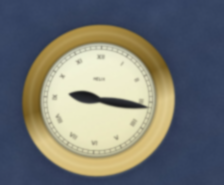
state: 9:16
